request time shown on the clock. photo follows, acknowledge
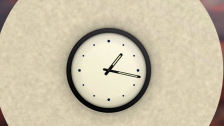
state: 1:17
